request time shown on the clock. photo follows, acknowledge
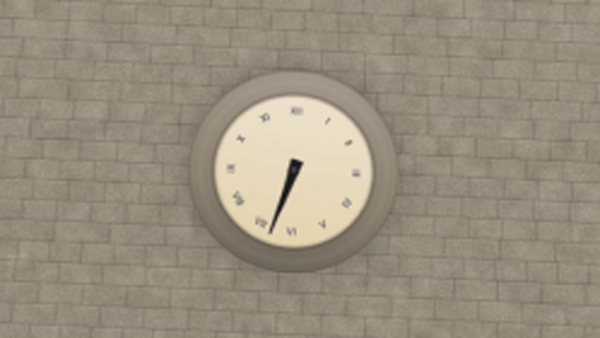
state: 6:33
